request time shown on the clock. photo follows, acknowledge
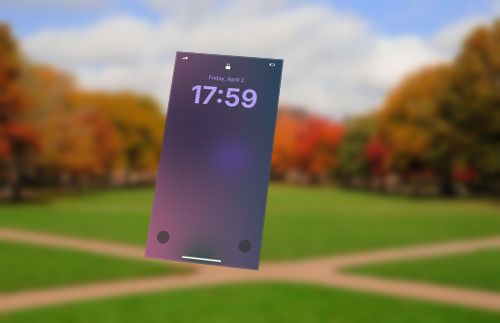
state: 17:59
